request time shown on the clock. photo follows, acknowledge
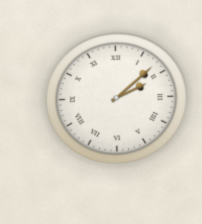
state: 2:08
